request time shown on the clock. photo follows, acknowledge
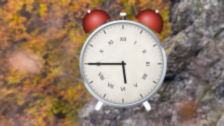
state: 5:45
